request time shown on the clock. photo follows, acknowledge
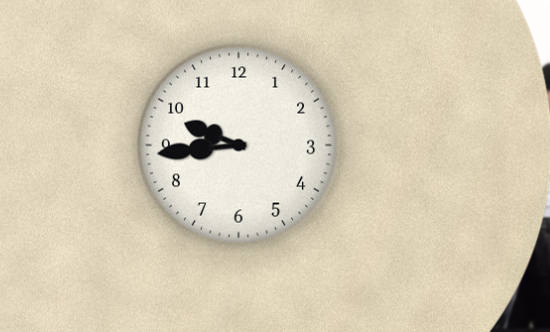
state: 9:44
